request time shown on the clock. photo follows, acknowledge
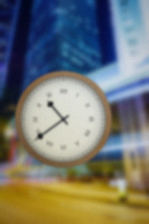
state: 10:39
